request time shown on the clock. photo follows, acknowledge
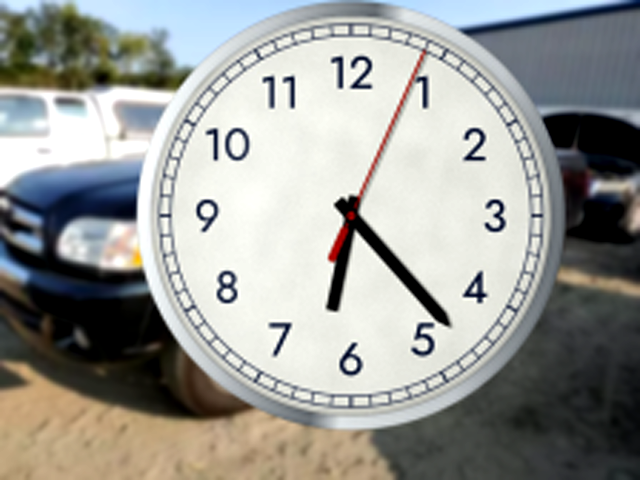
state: 6:23:04
